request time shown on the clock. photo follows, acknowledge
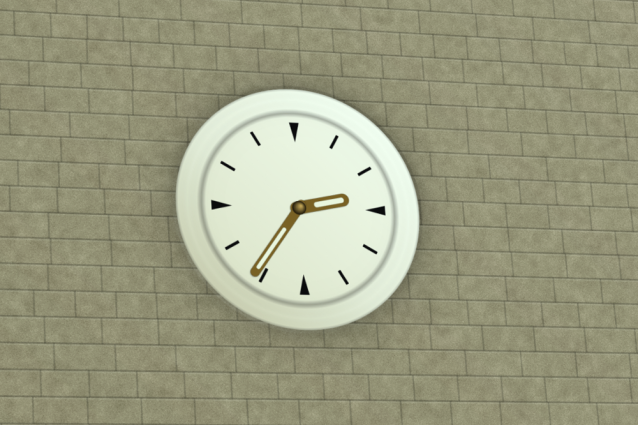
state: 2:36
